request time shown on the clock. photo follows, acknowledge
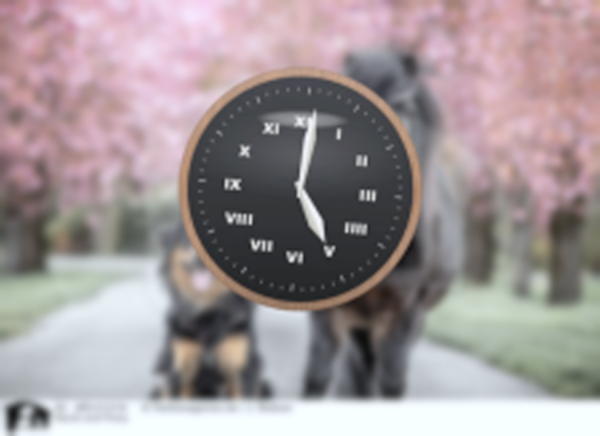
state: 5:01
